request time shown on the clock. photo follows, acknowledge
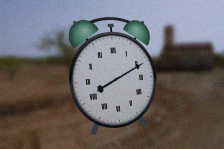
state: 8:11
